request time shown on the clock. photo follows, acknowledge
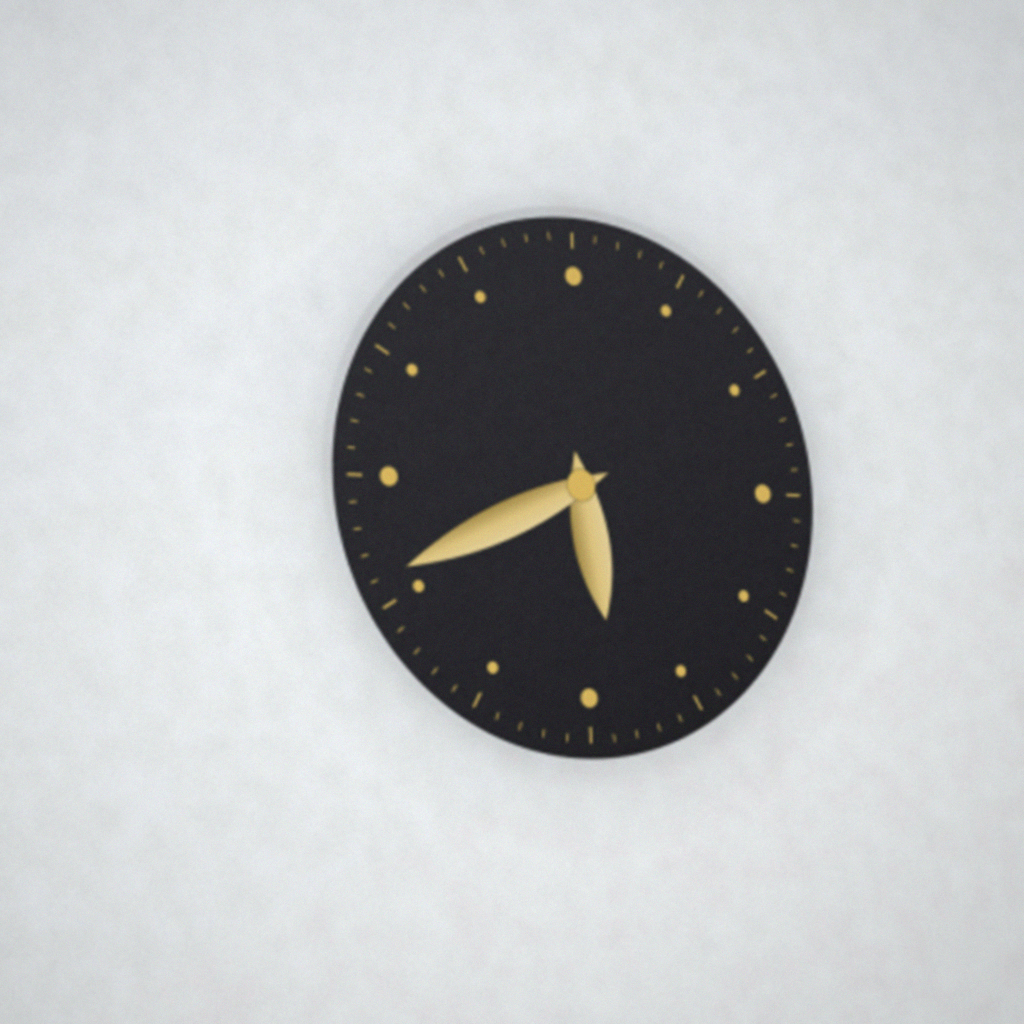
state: 5:41
